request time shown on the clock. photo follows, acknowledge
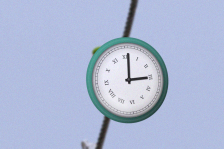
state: 3:01
